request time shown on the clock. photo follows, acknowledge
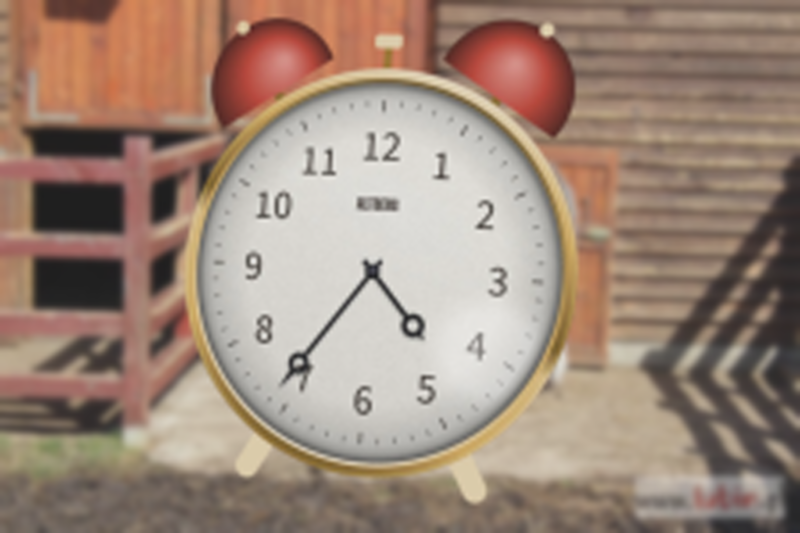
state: 4:36
